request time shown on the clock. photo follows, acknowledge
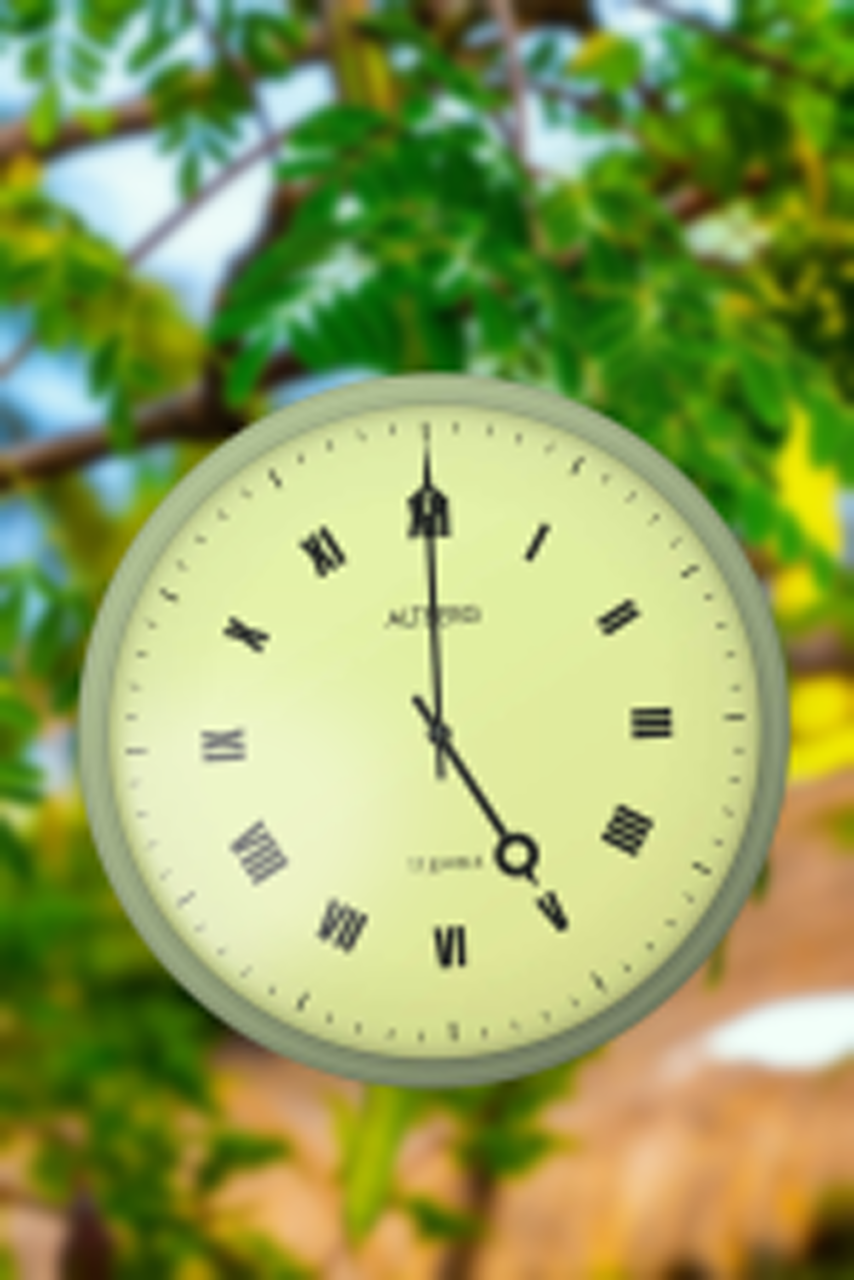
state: 5:00
